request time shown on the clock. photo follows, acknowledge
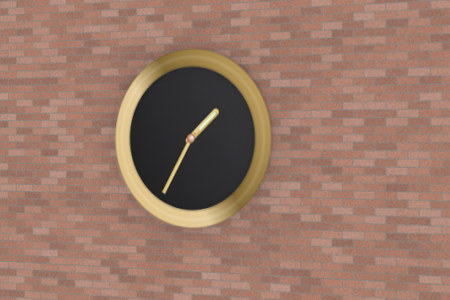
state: 1:35
